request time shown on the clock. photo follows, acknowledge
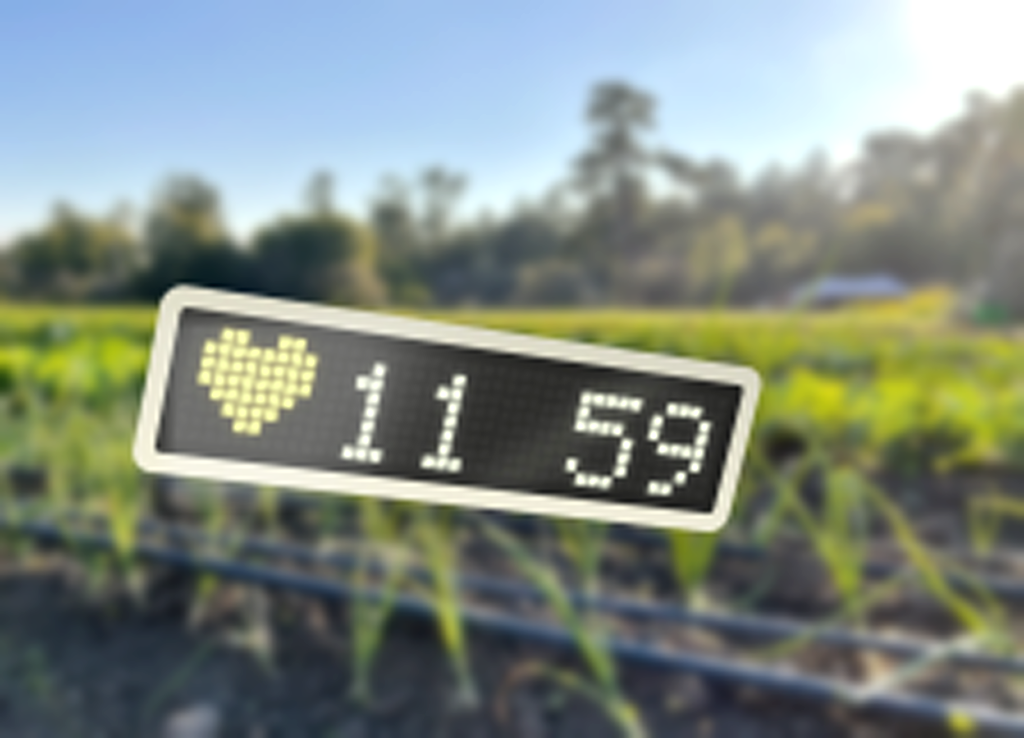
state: 11:59
